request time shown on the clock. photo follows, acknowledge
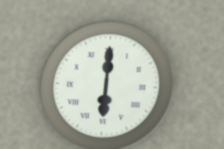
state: 6:00
